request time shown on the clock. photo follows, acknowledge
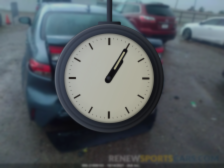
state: 1:05
